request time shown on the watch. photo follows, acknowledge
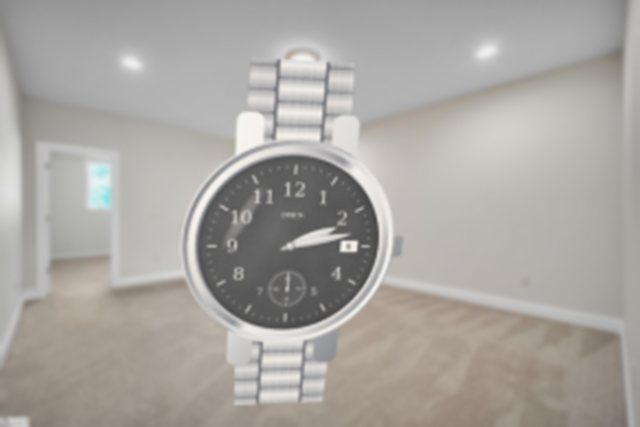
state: 2:13
